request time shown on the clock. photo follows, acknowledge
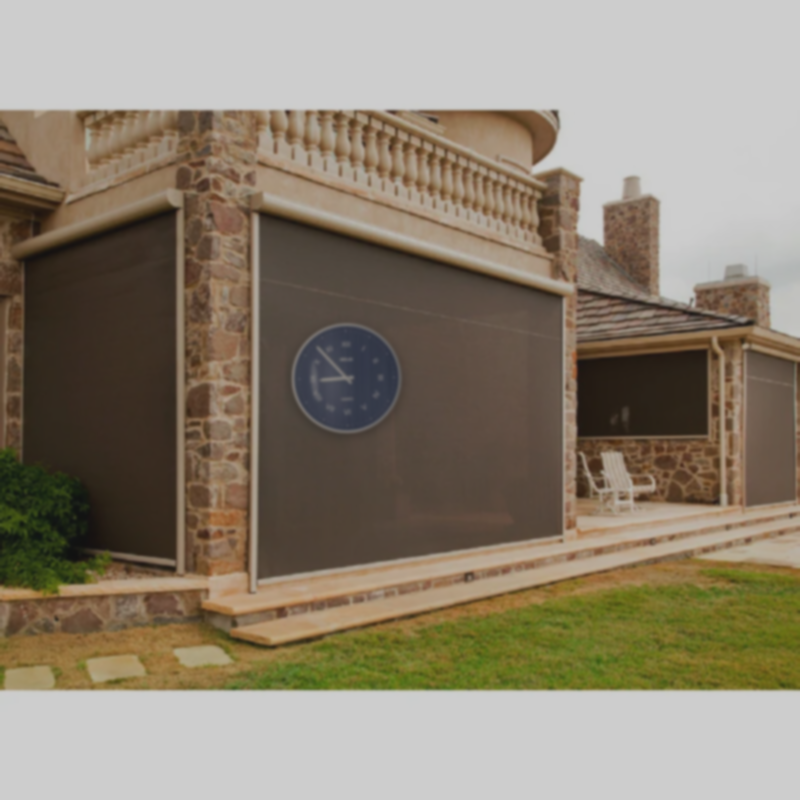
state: 8:53
